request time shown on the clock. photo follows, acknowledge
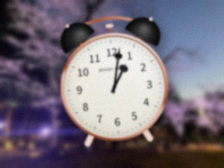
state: 1:02
